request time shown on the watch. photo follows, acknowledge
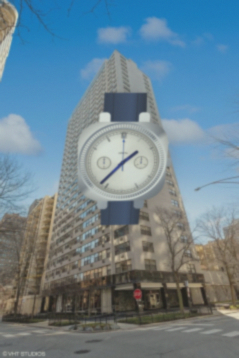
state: 1:37
